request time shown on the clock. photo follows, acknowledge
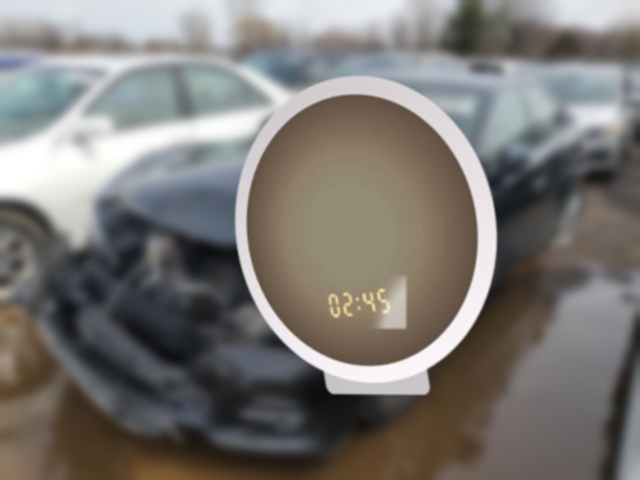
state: 2:45
